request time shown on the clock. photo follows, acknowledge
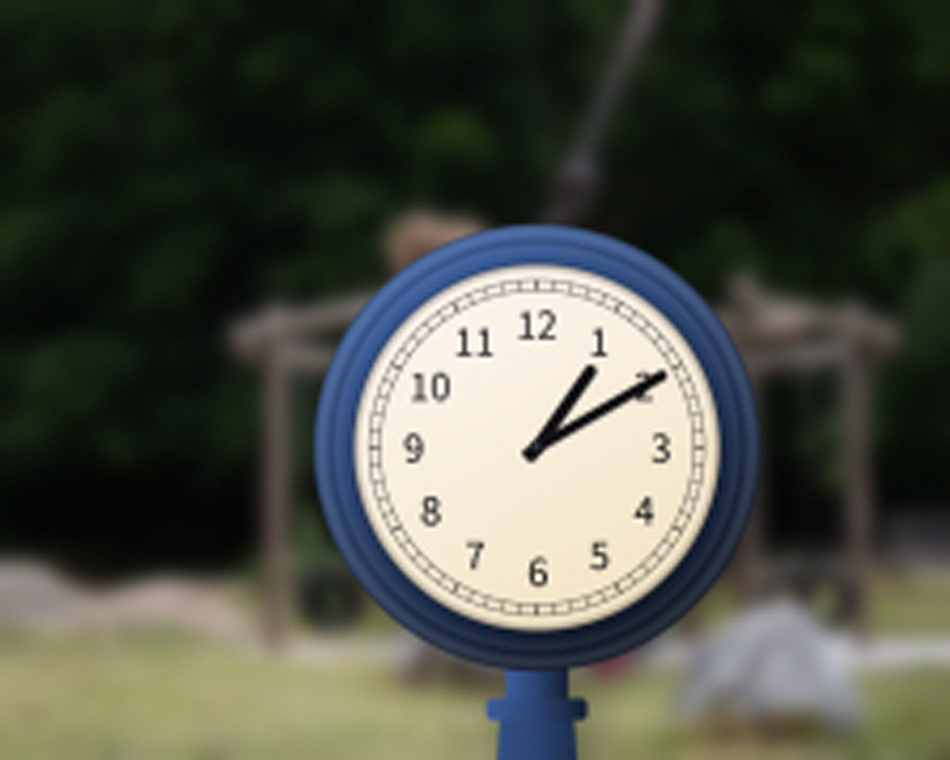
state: 1:10
